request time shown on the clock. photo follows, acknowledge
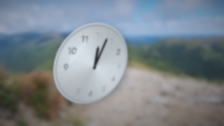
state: 12:03
